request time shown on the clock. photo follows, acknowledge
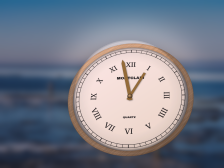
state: 12:58
